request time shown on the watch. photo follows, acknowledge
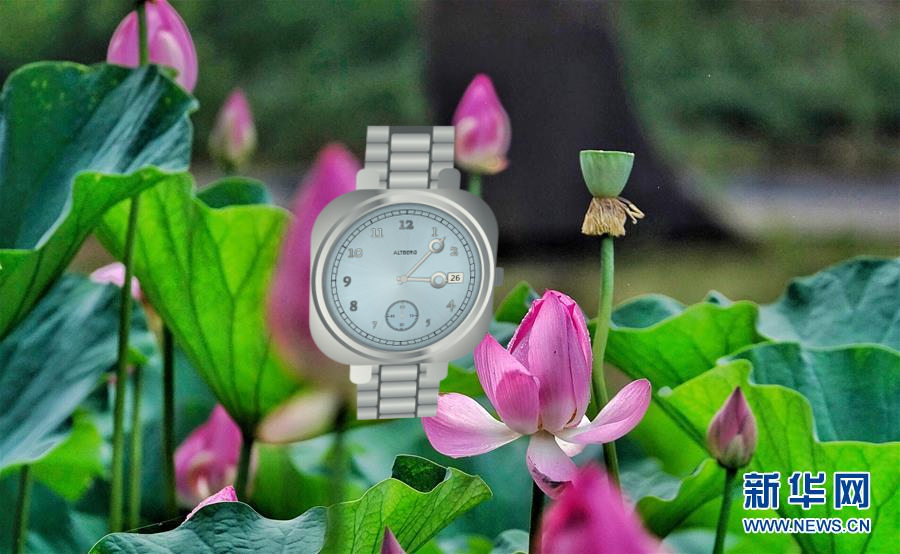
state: 3:07
